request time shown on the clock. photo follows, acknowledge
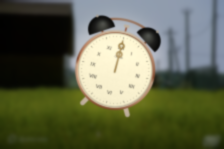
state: 12:00
